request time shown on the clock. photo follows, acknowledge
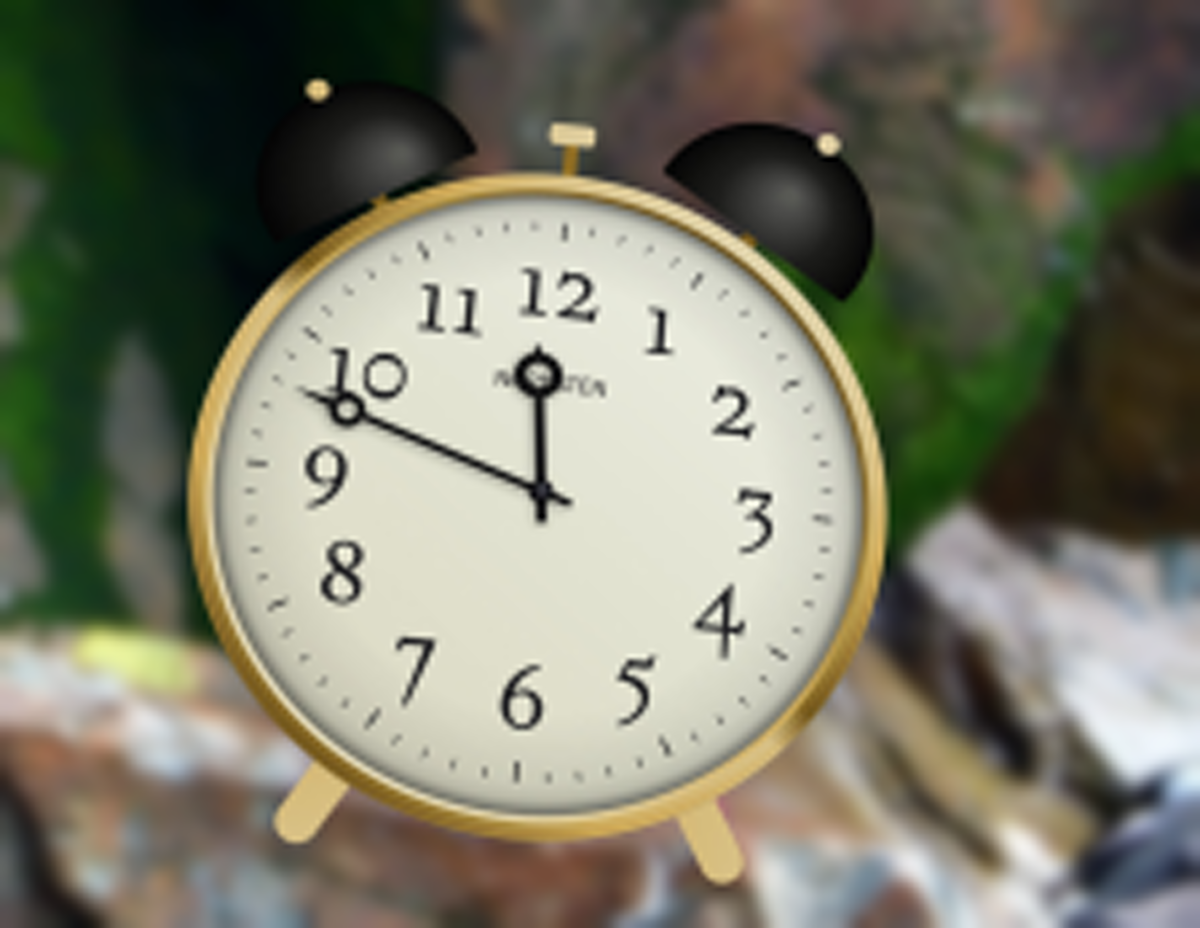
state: 11:48
